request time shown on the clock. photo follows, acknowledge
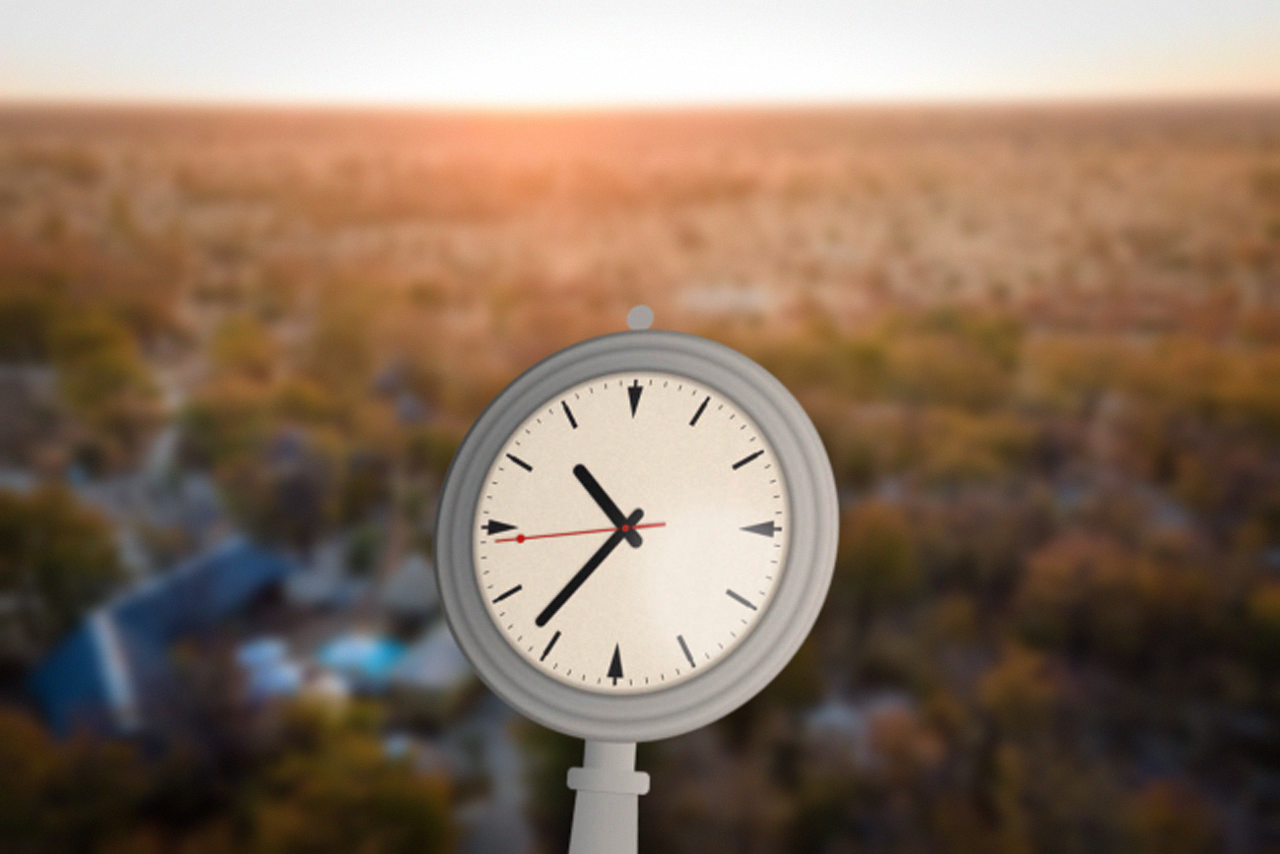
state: 10:36:44
